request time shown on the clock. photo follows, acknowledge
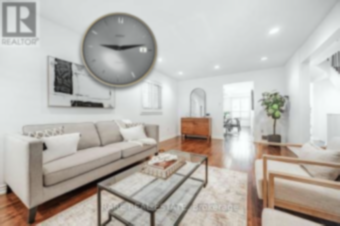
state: 9:13
